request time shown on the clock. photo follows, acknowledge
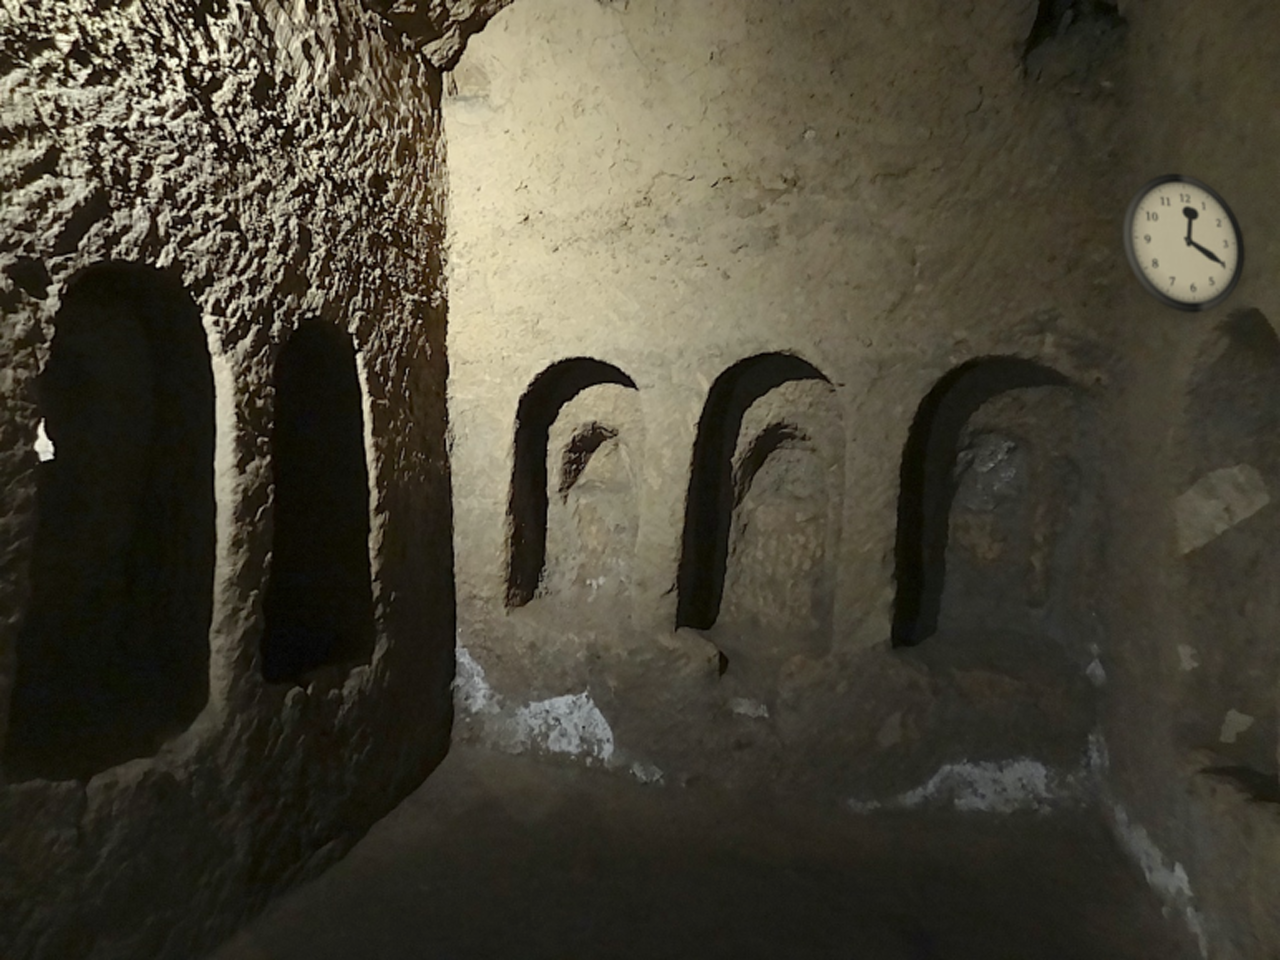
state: 12:20
